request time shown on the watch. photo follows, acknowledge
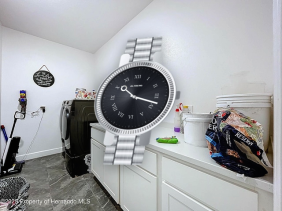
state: 10:18
